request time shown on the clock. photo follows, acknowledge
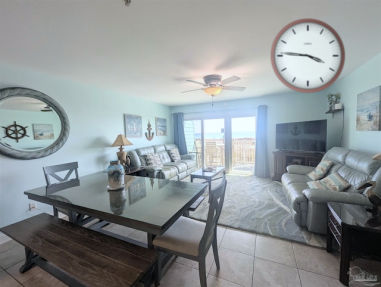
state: 3:46
